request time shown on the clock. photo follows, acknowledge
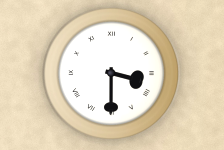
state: 3:30
